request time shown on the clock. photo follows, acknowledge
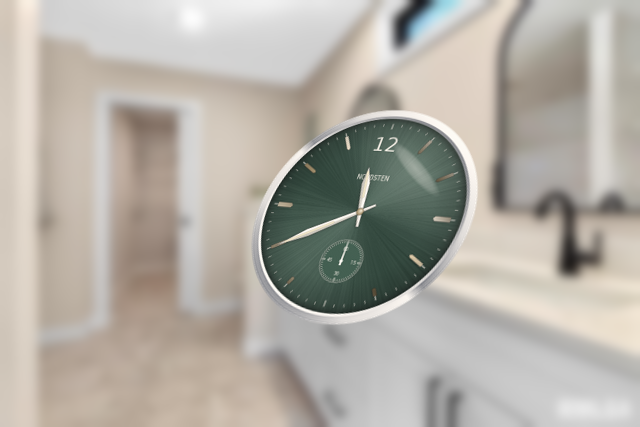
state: 11:40
